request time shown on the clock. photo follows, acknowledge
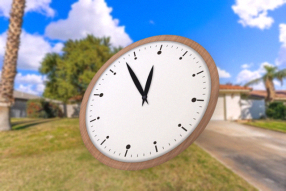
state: 11:53
